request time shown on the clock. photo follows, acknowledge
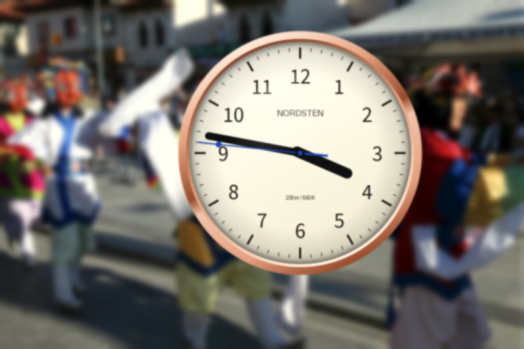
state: 3:46:46
